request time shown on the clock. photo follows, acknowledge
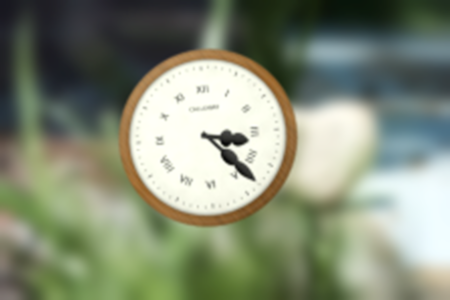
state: 3:23
